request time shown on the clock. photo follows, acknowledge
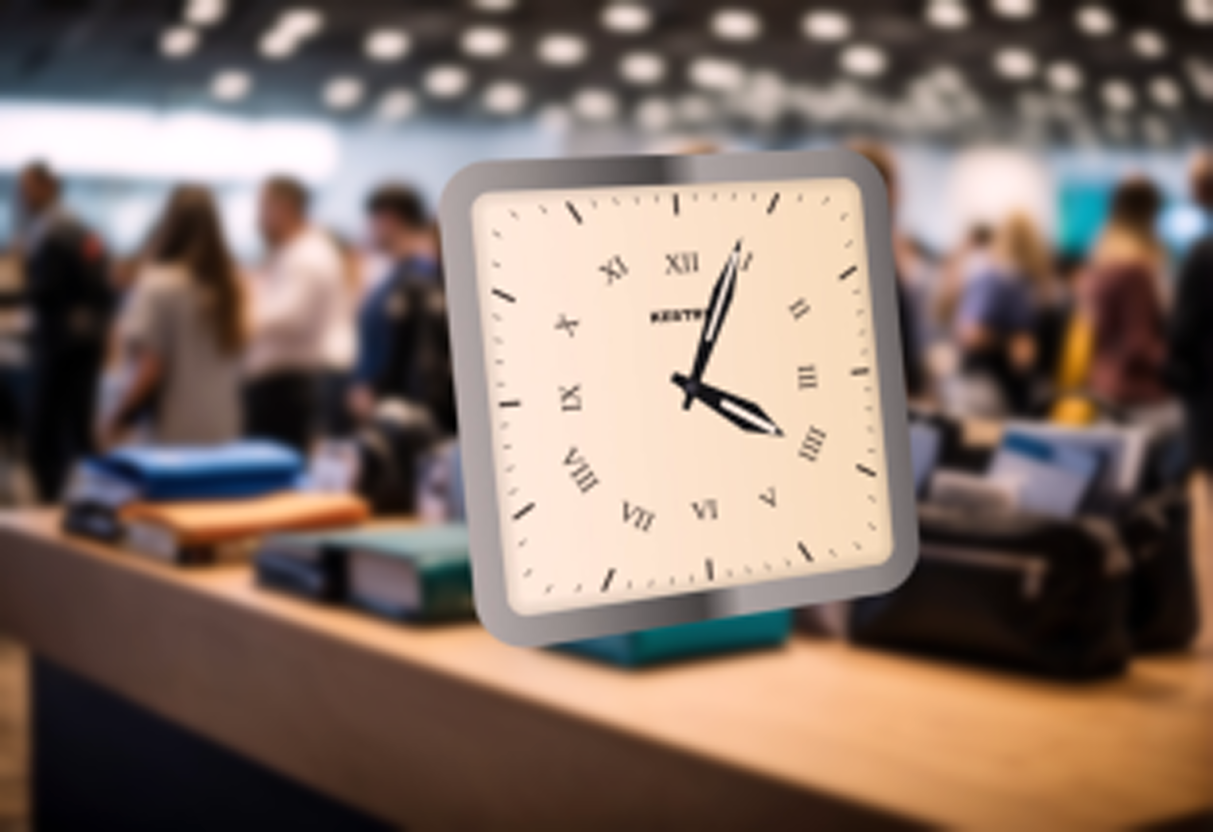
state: 4:04
